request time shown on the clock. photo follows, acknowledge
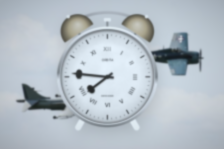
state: 7:46
